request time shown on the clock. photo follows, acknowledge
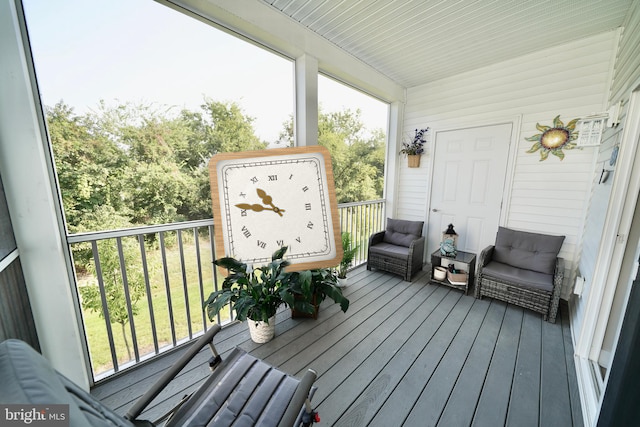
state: 10:47
